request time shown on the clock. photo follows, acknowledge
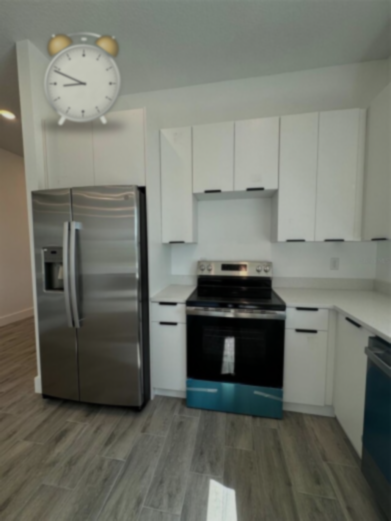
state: 8:49
